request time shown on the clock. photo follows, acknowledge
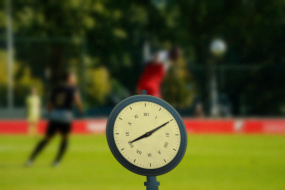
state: 8:10
